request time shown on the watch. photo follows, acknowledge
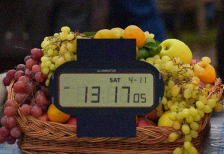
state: 13:17:05
